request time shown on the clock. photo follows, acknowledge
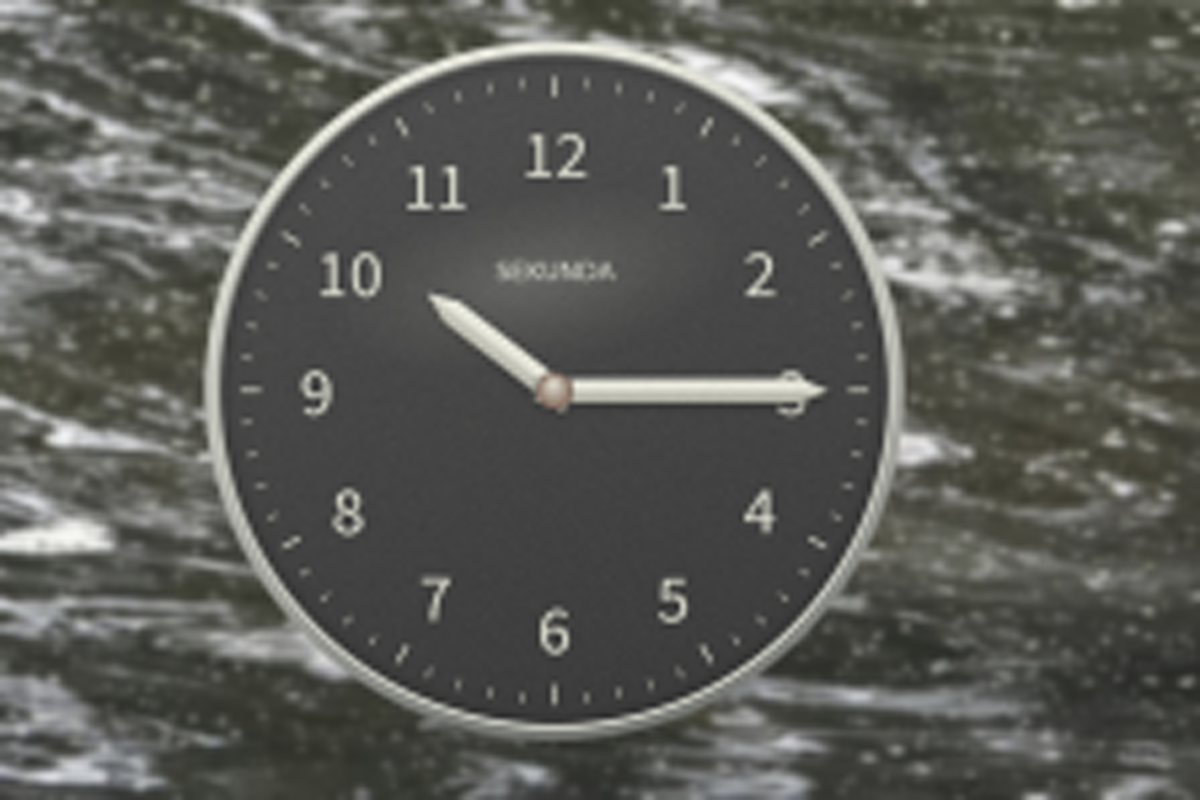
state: 10:15
